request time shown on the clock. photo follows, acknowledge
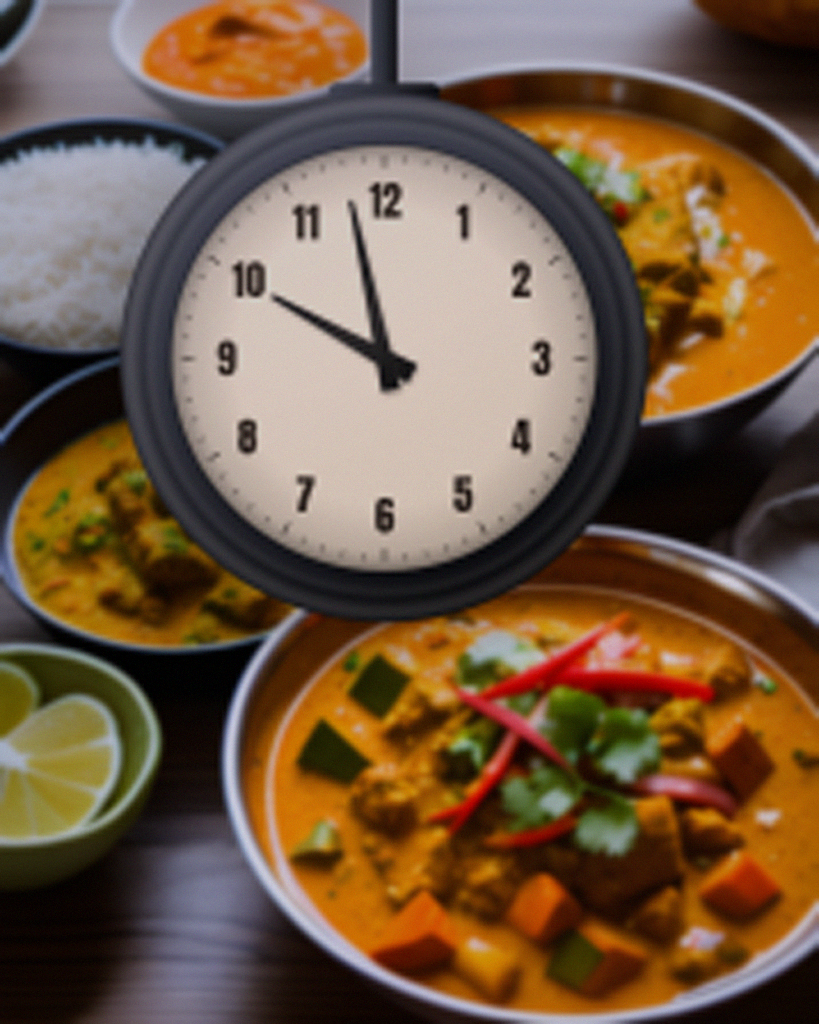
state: 9:58
